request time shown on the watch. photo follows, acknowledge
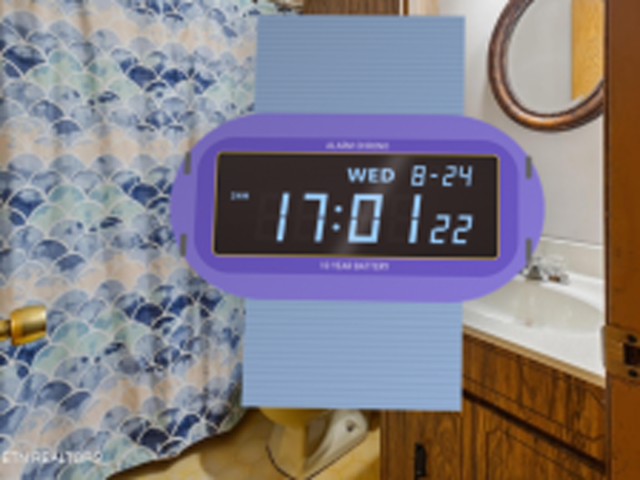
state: 17:01:22
